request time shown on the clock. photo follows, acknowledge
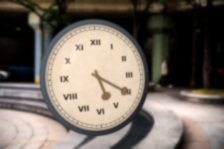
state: 5:20
